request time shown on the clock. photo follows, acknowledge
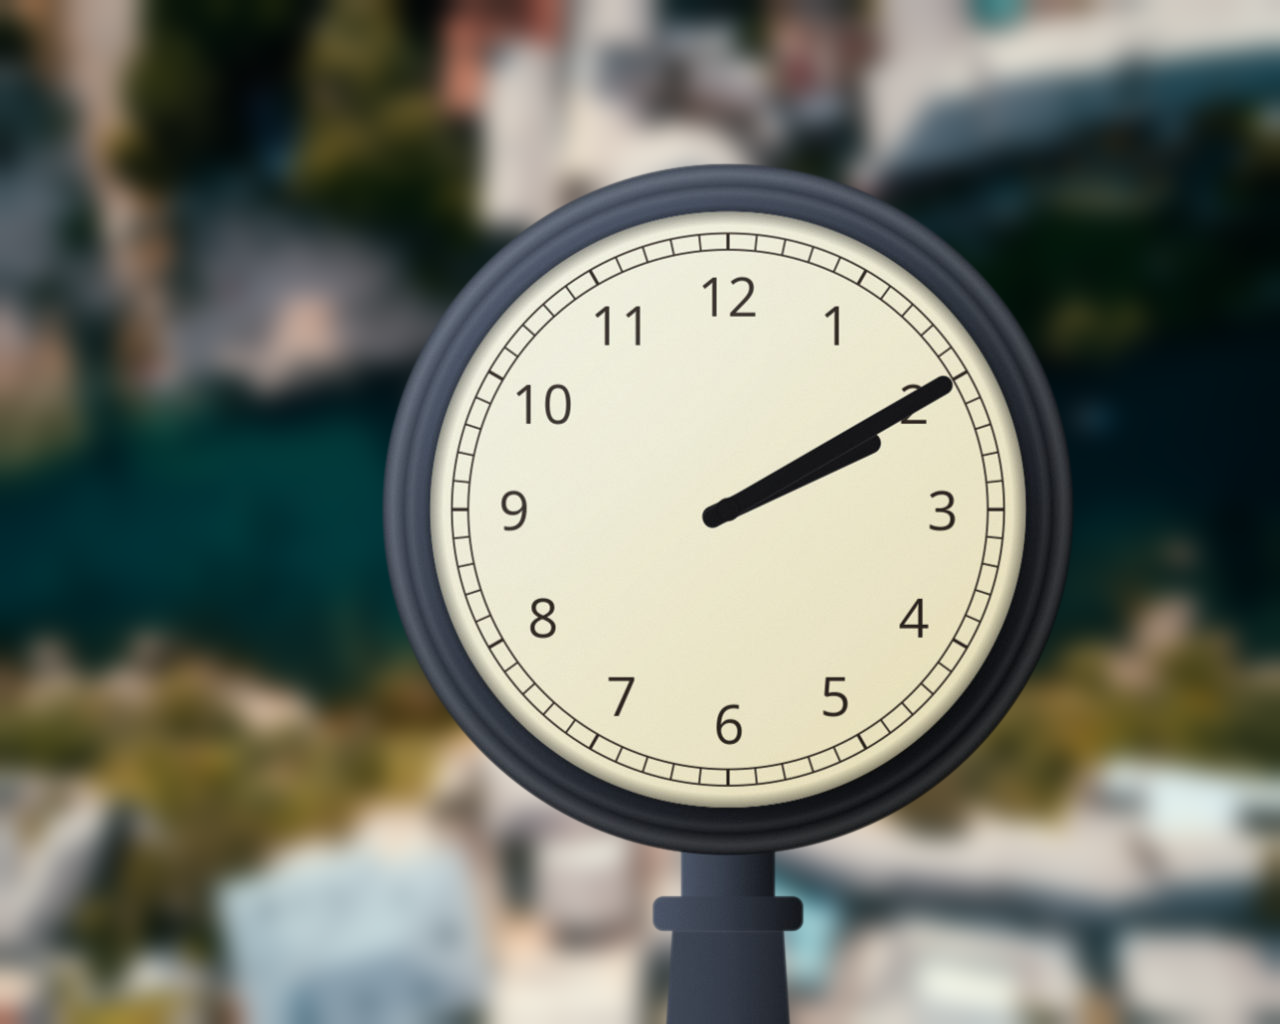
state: 2:10
